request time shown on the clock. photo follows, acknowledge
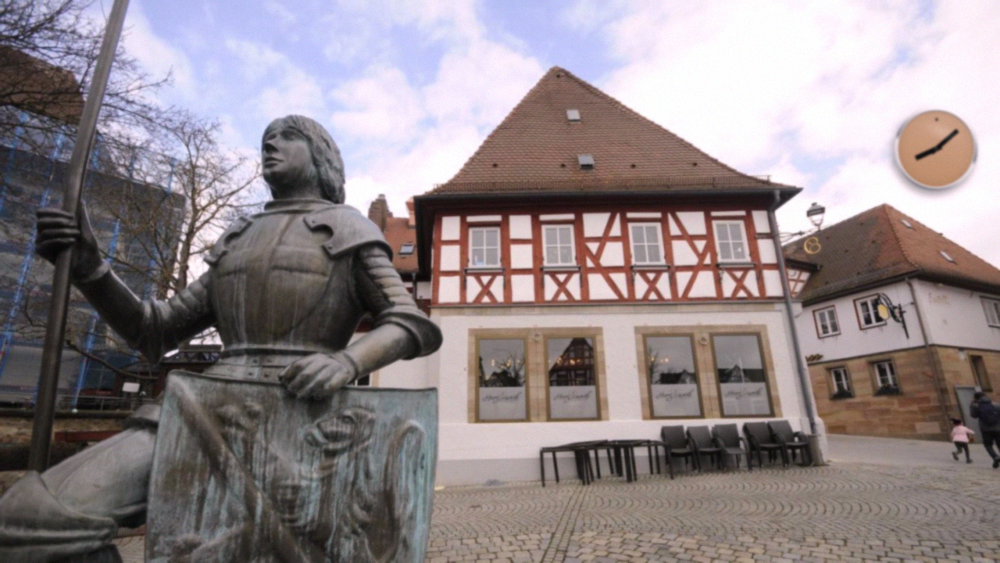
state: 8:08
